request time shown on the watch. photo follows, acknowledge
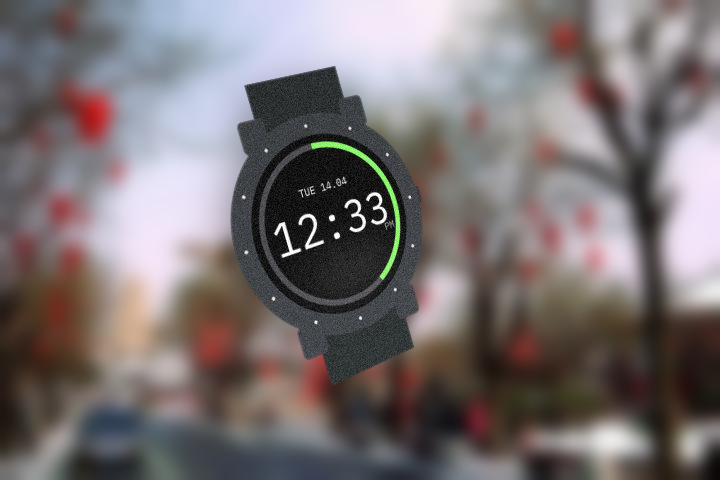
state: 12:33
